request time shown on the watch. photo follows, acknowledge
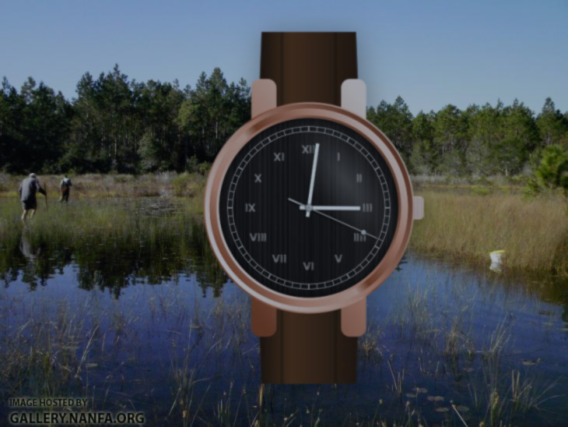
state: 3:01:19
